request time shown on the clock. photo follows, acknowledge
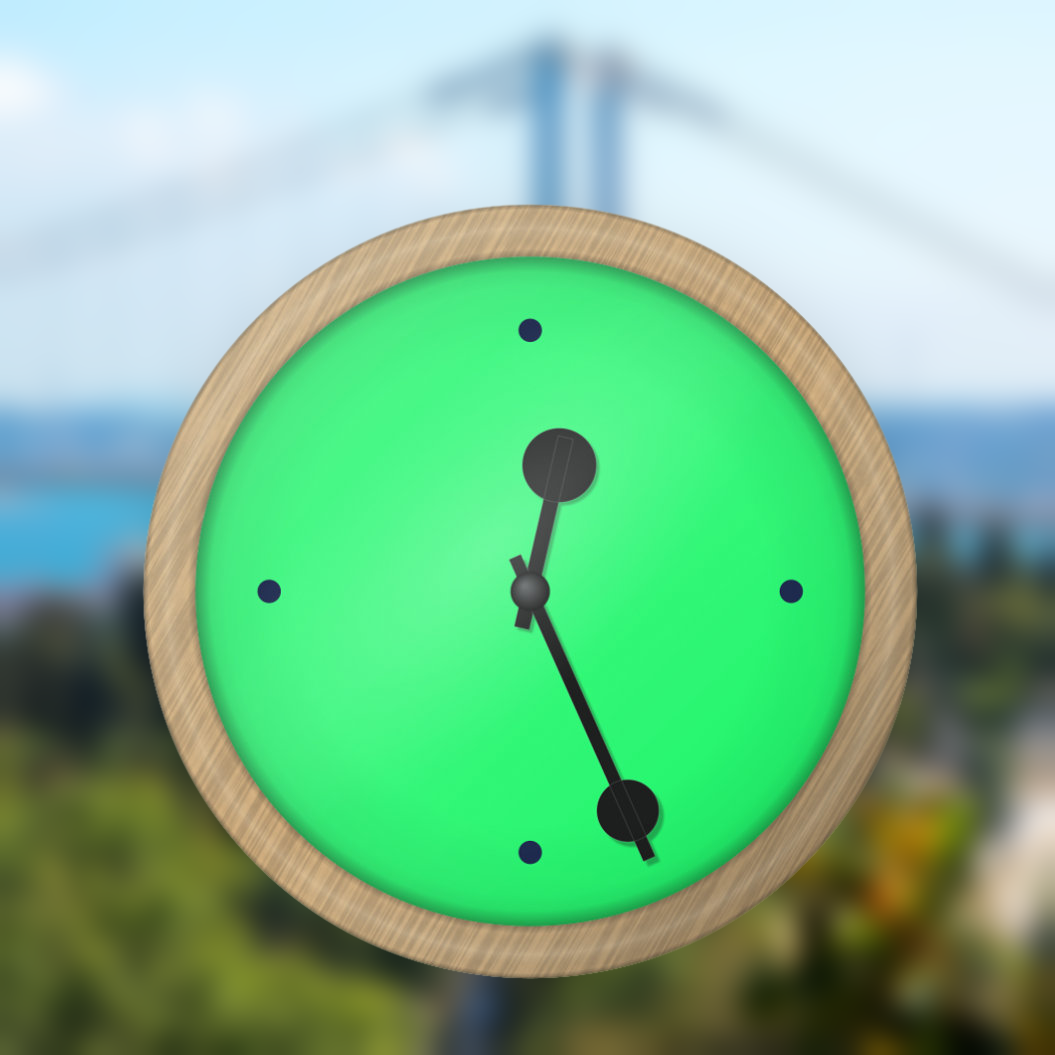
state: 12:26
